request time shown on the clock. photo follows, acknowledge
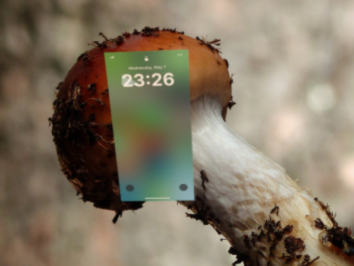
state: 23:26
